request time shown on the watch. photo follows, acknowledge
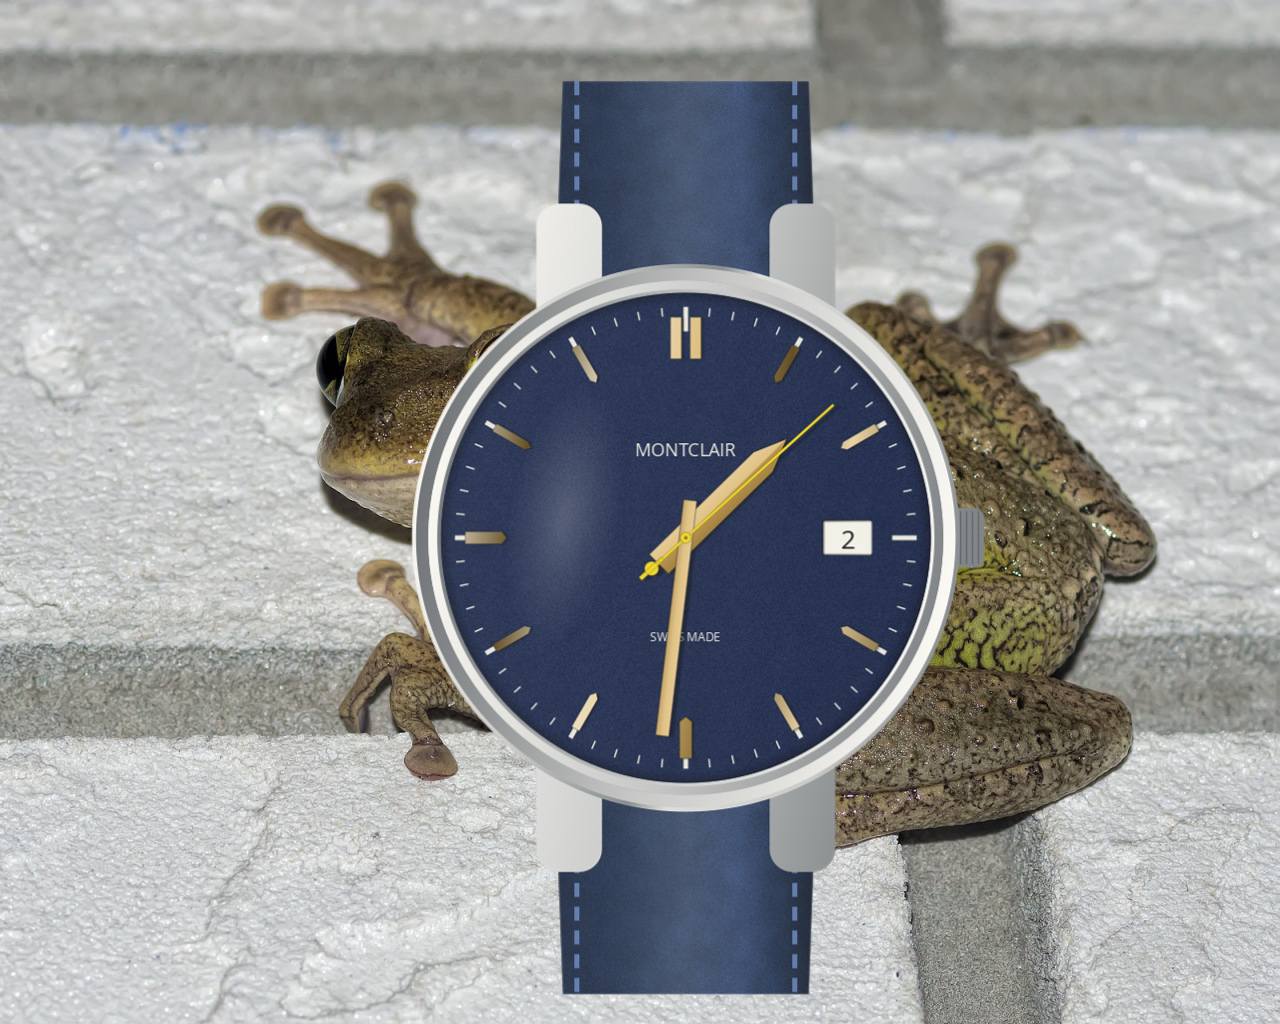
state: 1:31:08
